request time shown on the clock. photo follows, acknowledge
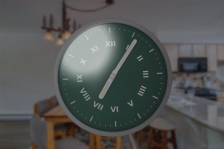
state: 7:06
